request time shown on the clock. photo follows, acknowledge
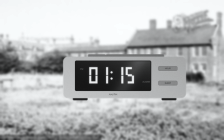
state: 1:15
